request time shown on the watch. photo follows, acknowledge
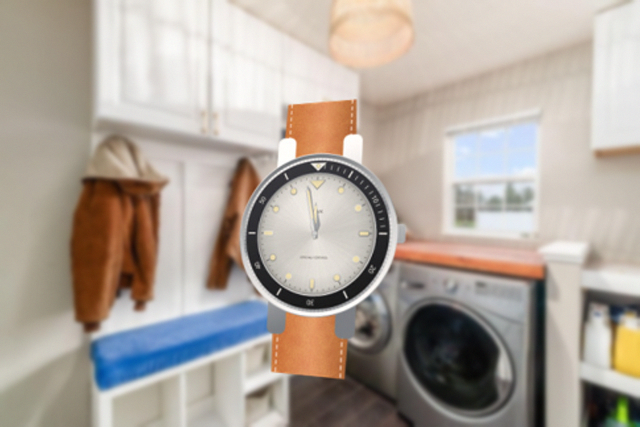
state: 11:58
